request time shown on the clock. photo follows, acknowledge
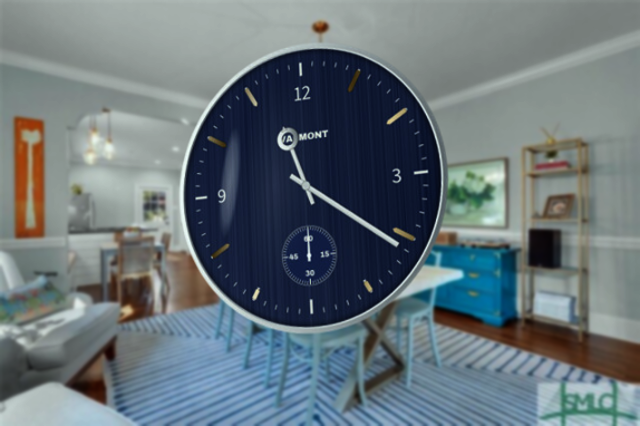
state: 11:21
